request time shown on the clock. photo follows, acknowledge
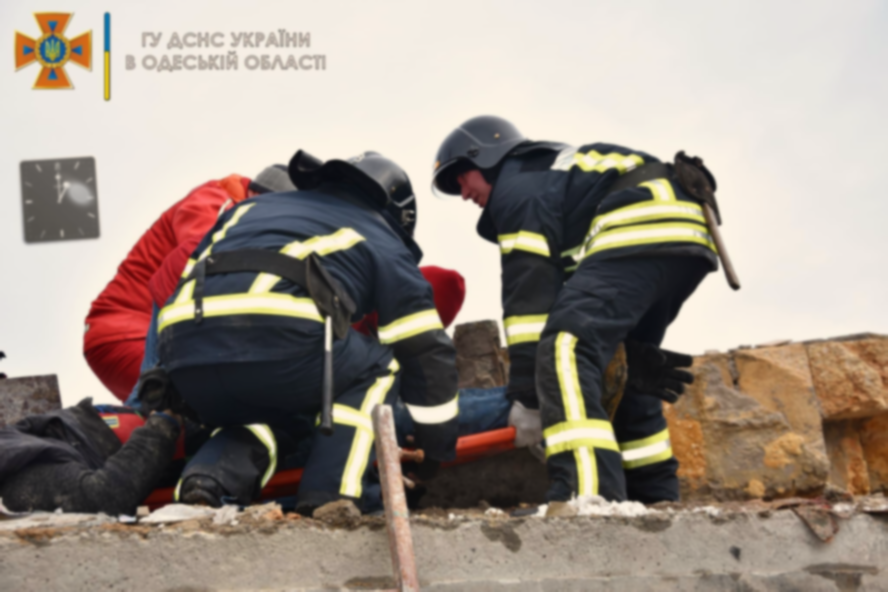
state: 1:00
